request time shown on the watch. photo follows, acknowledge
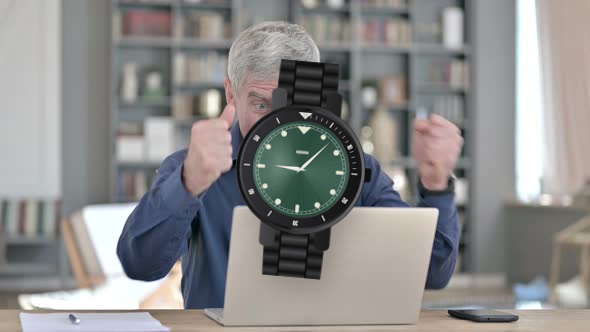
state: 9:07
